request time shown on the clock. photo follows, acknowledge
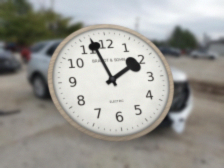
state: 1:57
